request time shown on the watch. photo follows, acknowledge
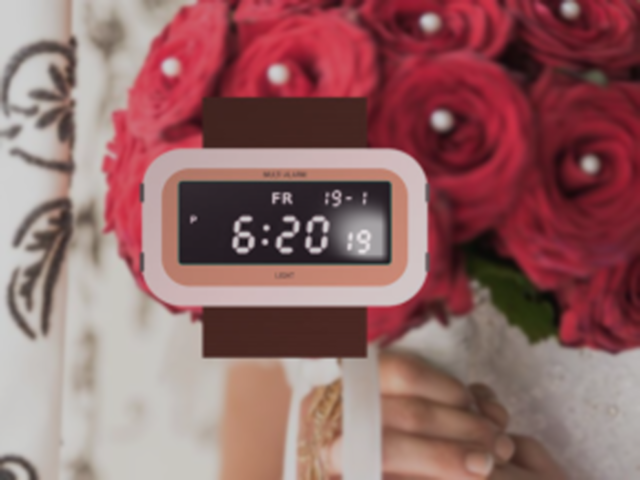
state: 6:20:19
